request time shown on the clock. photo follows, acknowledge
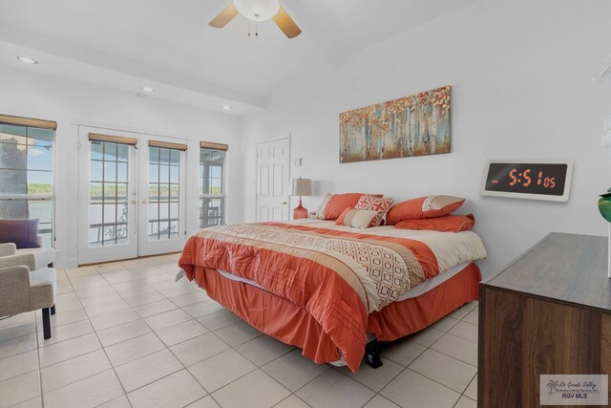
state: 5:51:05
